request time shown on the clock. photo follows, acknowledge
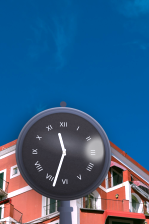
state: 11:33
